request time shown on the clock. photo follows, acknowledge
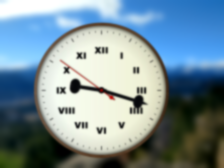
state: 9:17:51
